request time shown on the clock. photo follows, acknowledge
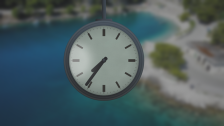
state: 7:36
